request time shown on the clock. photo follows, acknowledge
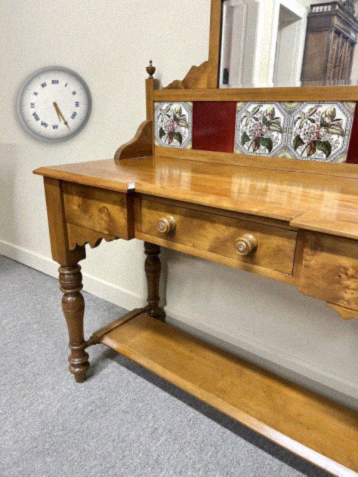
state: 5:25
